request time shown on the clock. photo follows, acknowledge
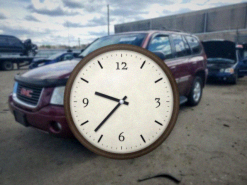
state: 9:37
